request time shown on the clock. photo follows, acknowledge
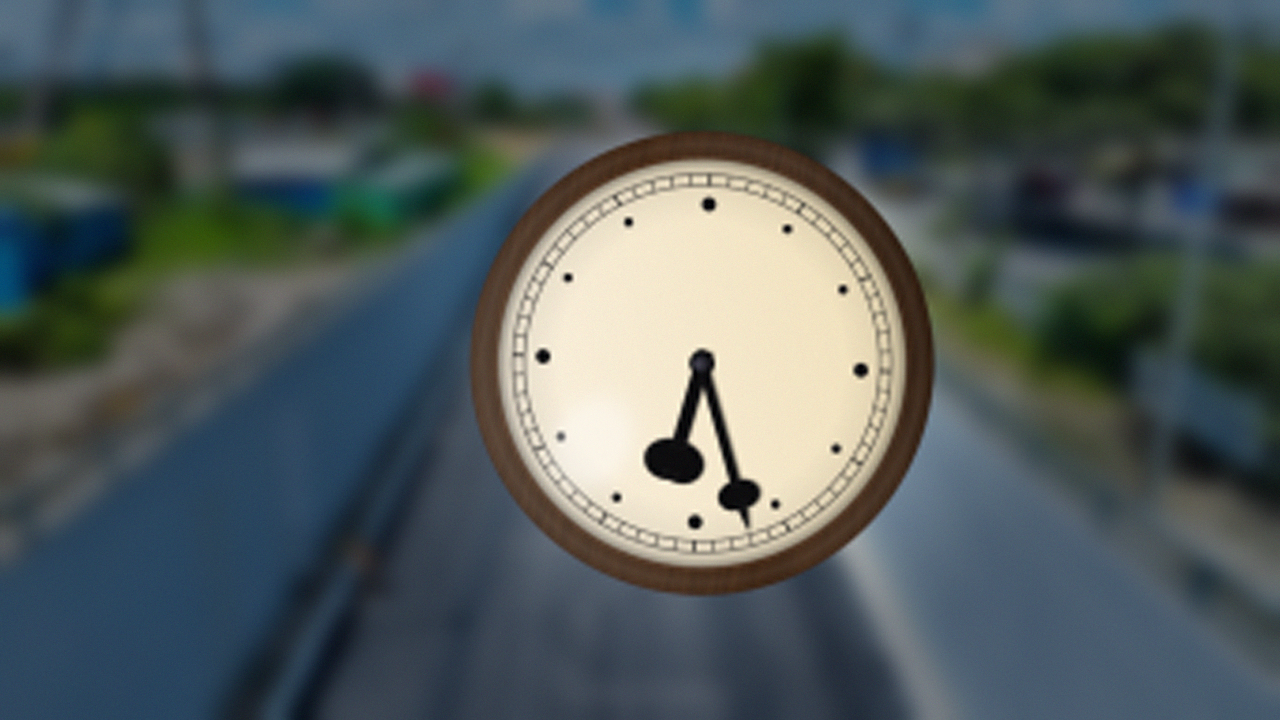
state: 6:27
